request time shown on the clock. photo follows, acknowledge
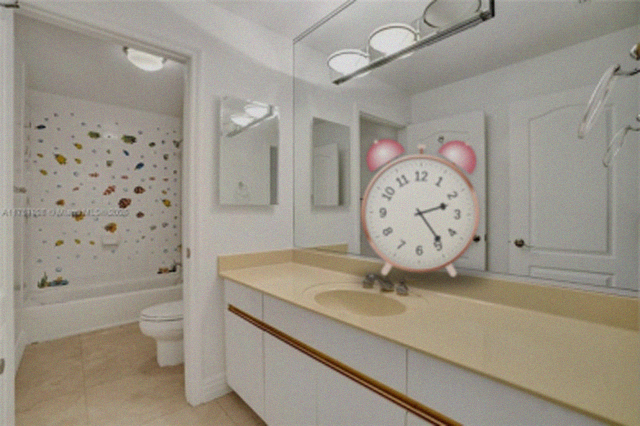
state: 2:24
